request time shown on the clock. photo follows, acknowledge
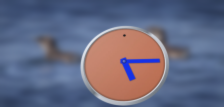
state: 5:15
